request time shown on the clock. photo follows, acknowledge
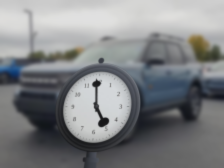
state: 4:59
